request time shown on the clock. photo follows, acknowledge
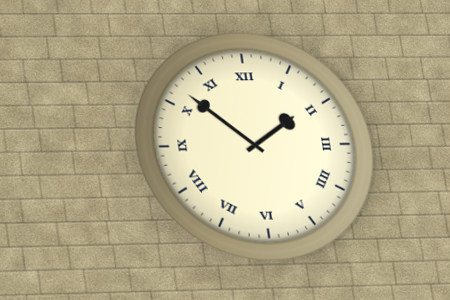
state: 1:52
